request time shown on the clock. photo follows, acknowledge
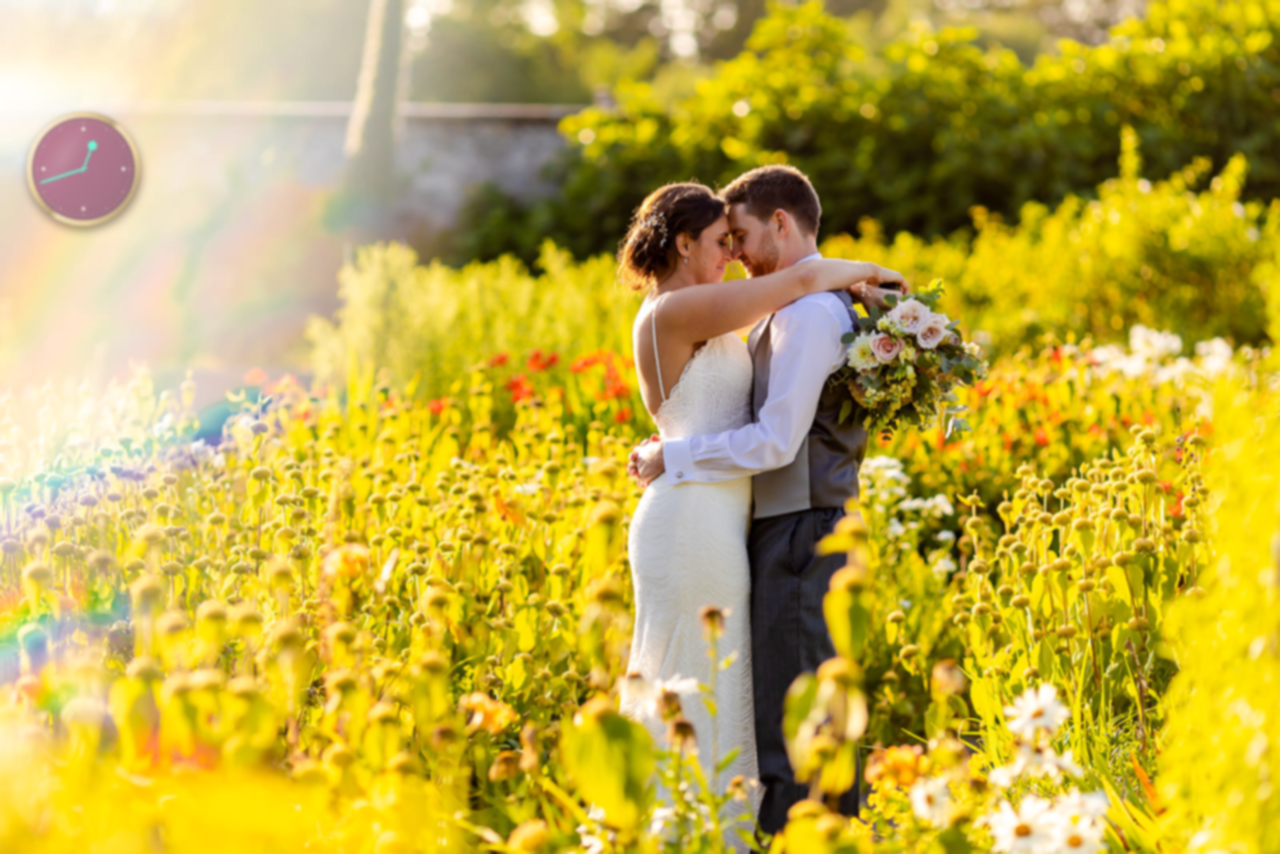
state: 12:42
